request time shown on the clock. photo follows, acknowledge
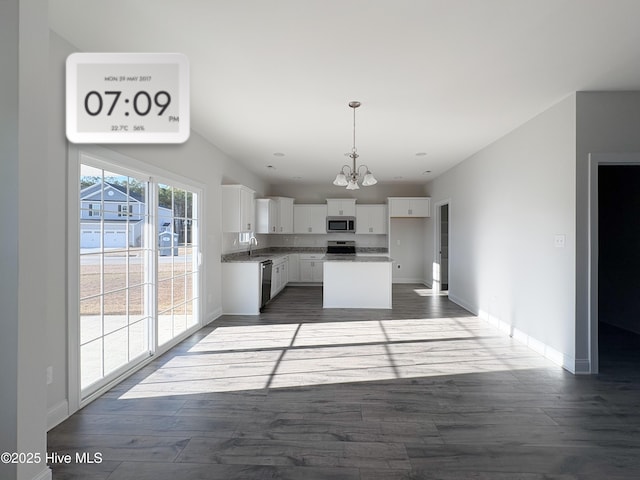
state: 7:09
